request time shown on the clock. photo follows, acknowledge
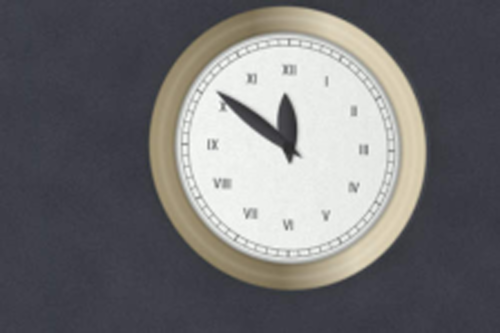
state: 11:51
